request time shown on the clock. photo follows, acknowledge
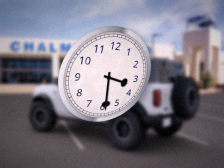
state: 3:29
